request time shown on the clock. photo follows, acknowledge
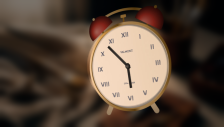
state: 5:53
